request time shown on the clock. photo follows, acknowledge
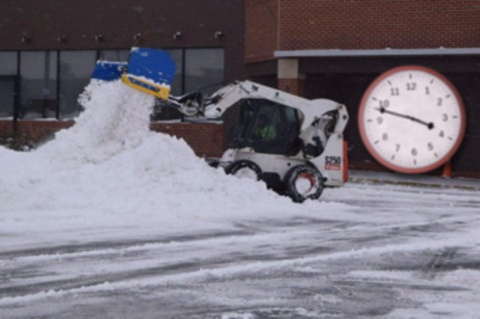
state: 3:48
